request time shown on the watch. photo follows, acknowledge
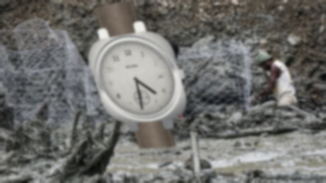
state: 4:31
